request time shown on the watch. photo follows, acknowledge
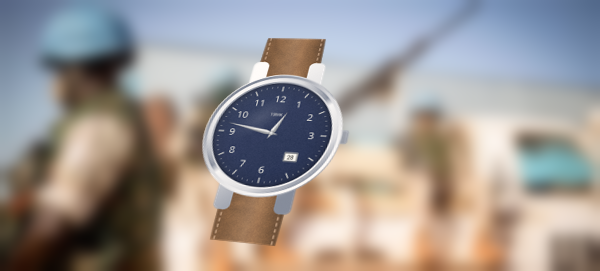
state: 12:47
